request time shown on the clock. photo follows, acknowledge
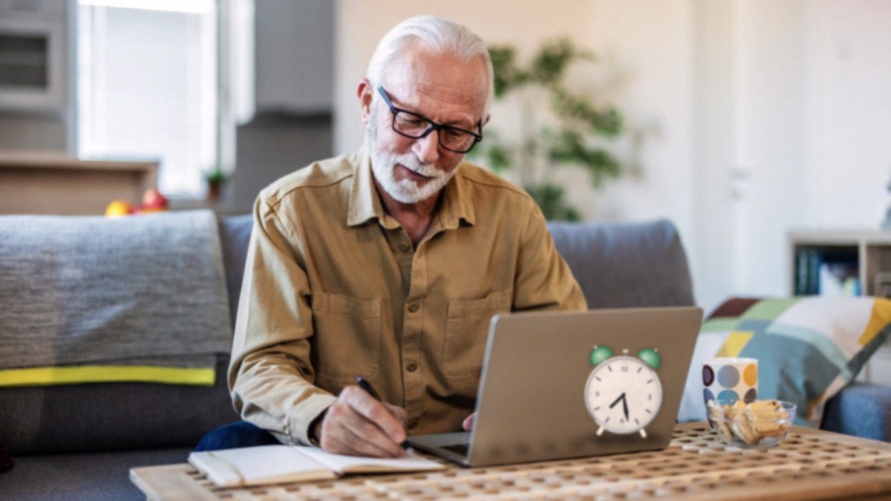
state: 7:28
